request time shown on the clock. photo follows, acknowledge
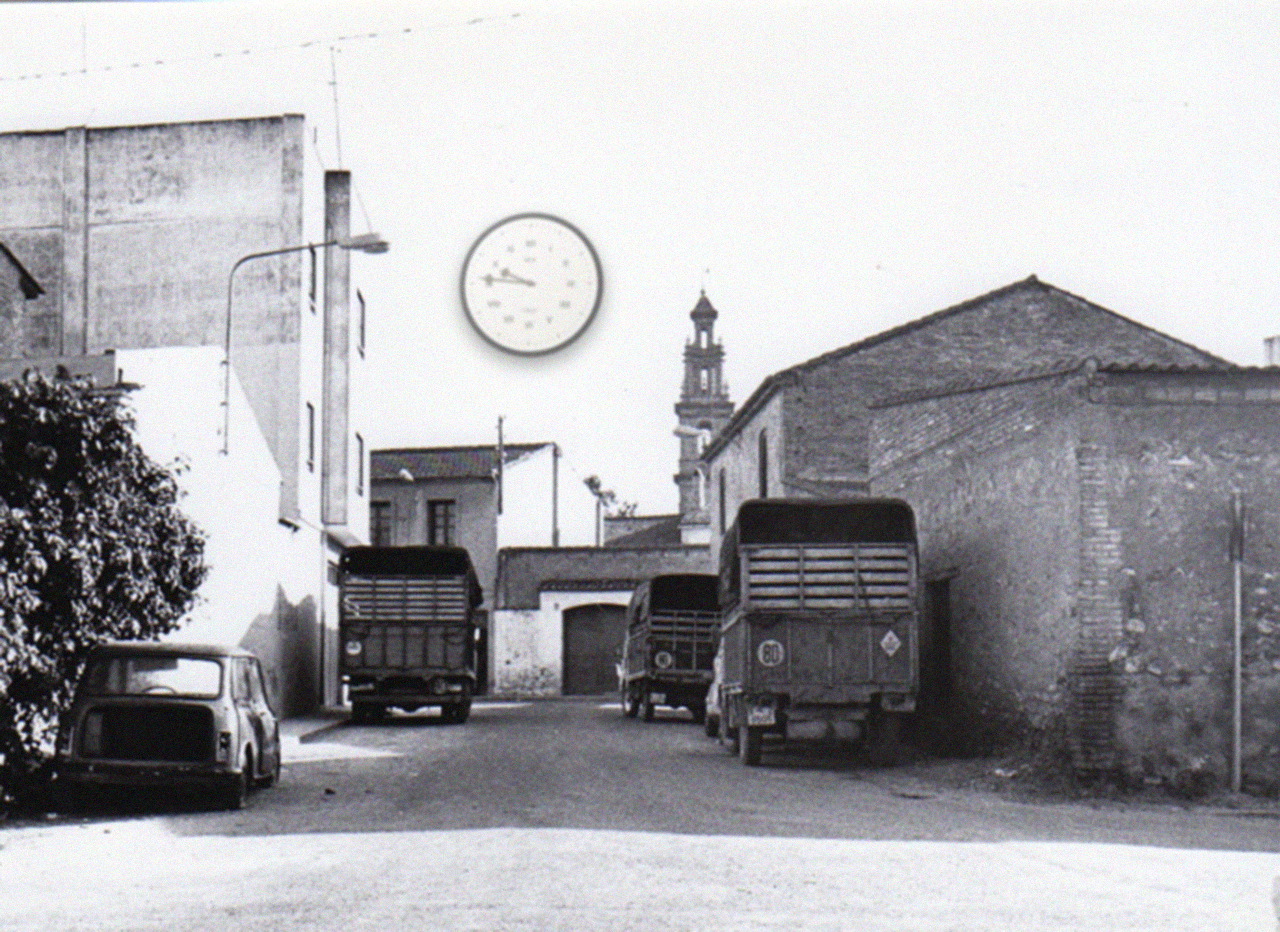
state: 9:46
